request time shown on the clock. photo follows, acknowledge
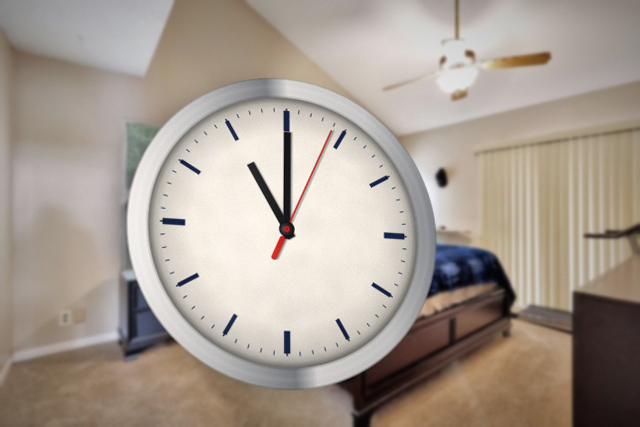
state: 11:00:04
